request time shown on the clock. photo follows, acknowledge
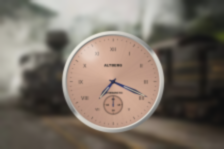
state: 7:19
